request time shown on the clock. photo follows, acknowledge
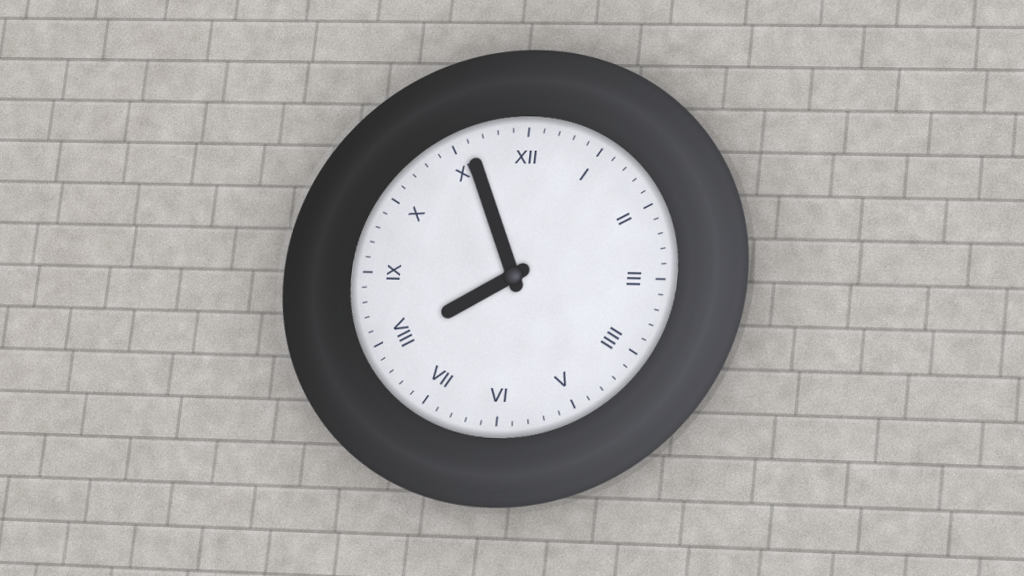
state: 7:56
